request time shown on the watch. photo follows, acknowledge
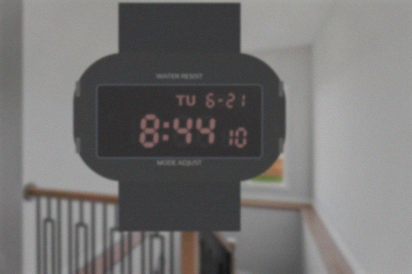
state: 8:44:10
